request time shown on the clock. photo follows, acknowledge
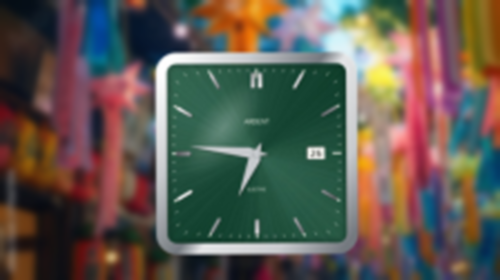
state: 6:46
